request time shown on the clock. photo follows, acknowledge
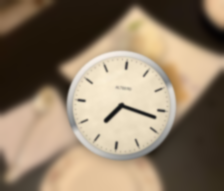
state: 7:17
